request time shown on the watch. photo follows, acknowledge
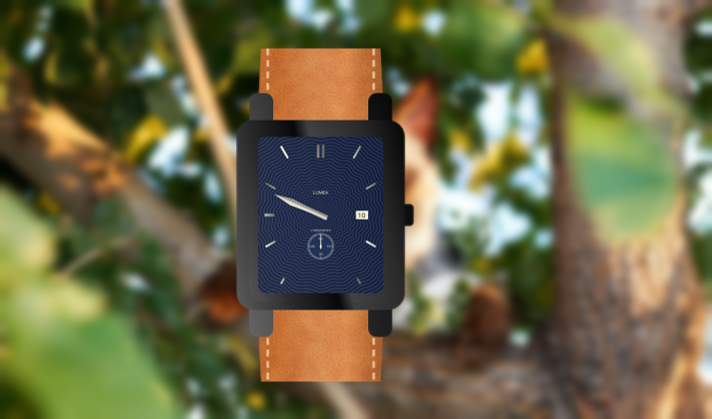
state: 9:49
